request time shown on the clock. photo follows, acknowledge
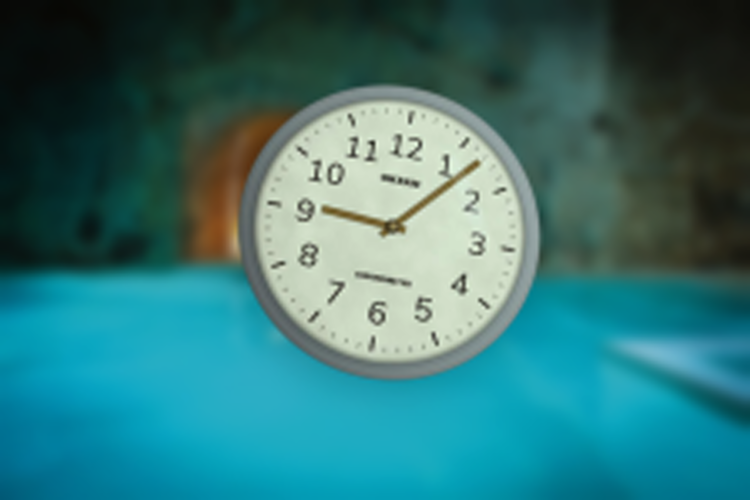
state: 9:07
